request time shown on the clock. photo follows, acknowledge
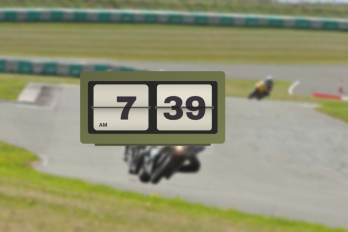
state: 7:39
